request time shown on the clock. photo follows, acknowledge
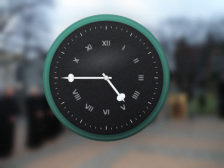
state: 4:45
